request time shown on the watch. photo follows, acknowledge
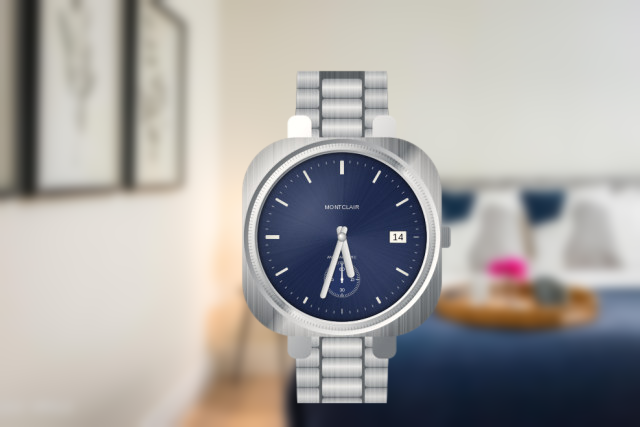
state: 5:33
